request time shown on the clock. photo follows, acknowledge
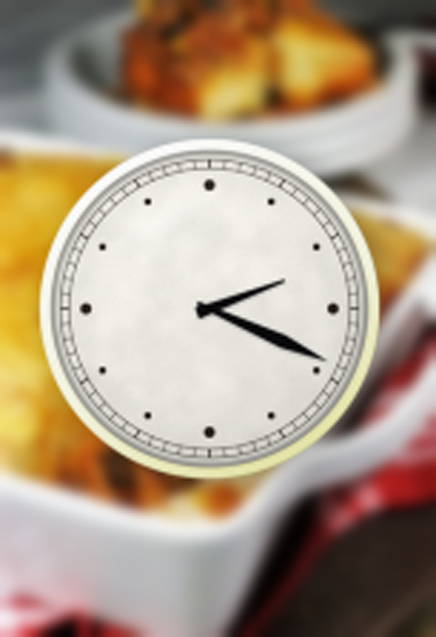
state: 2:19
